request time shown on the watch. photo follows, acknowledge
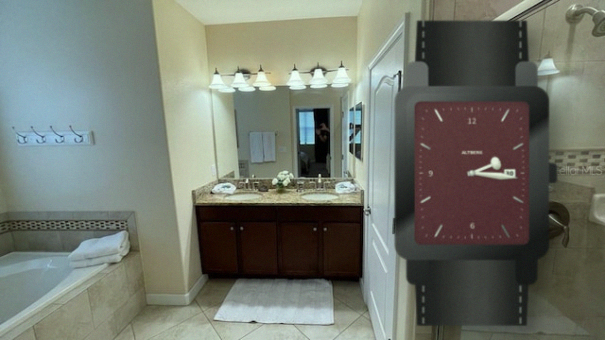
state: 2:16
